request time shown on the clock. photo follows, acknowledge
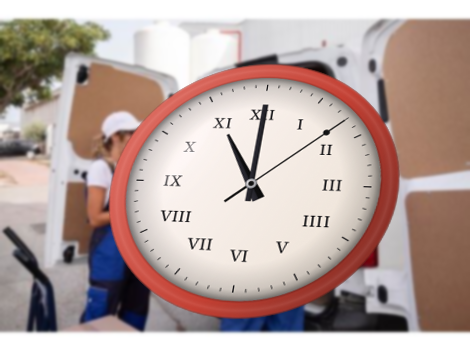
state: 11:00:08
